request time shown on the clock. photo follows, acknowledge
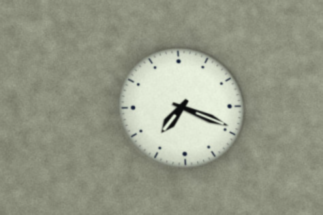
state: 7:19
